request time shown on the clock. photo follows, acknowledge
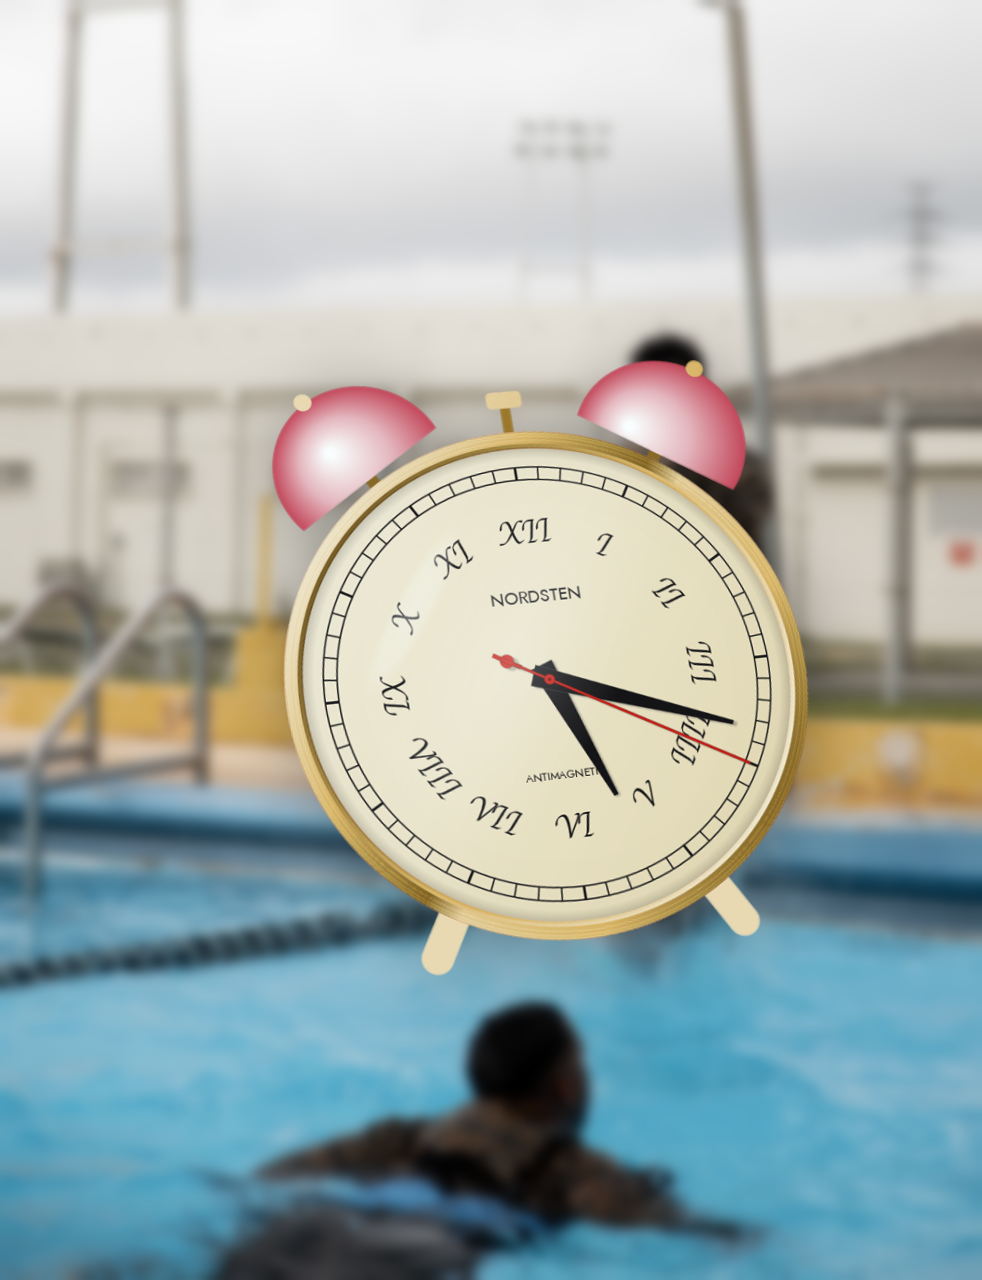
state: 5:18:20
